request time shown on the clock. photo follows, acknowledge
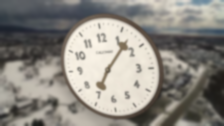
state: 7:07
